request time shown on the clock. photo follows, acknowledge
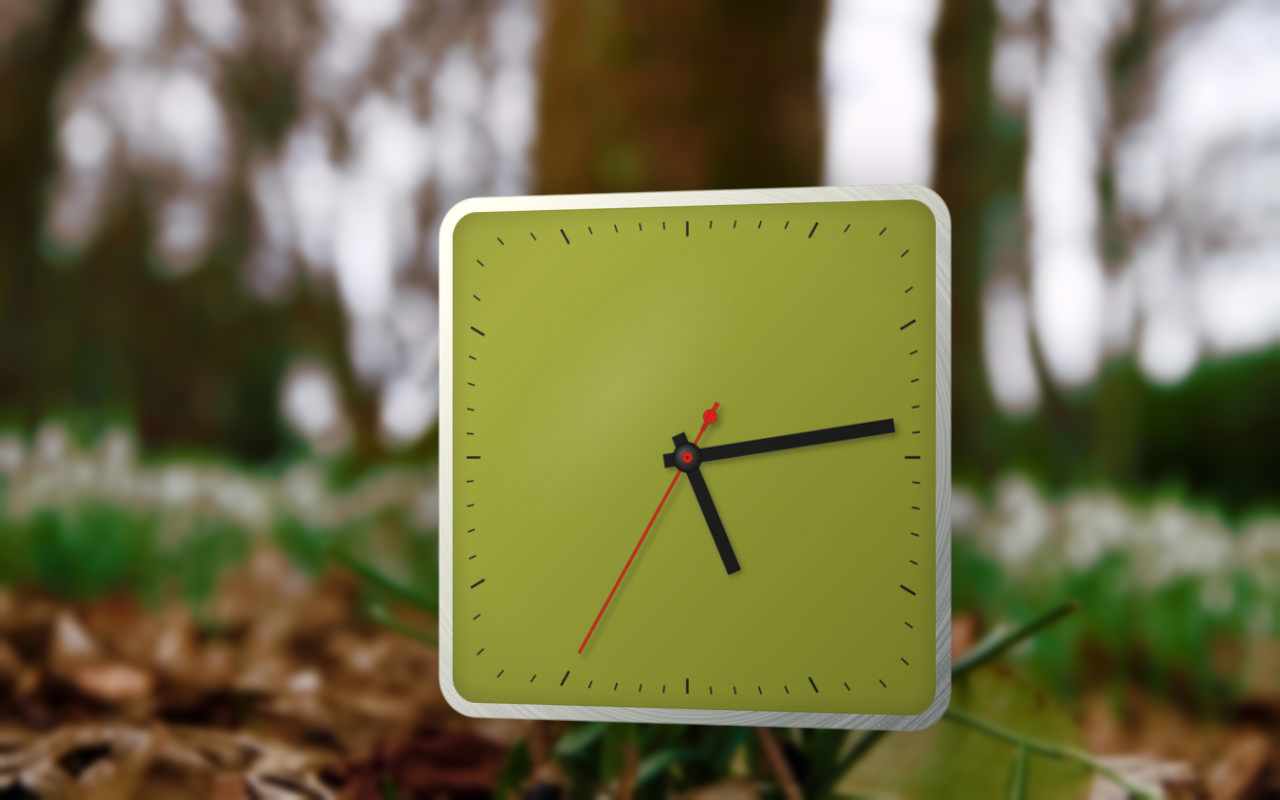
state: 5:13:35
